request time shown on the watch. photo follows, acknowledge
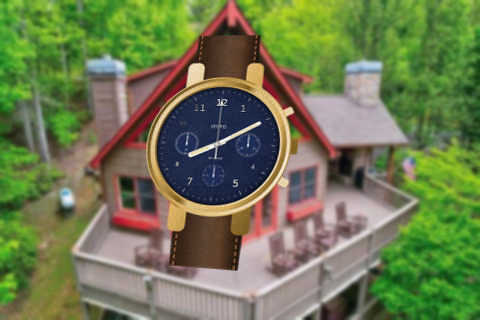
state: 8:10
